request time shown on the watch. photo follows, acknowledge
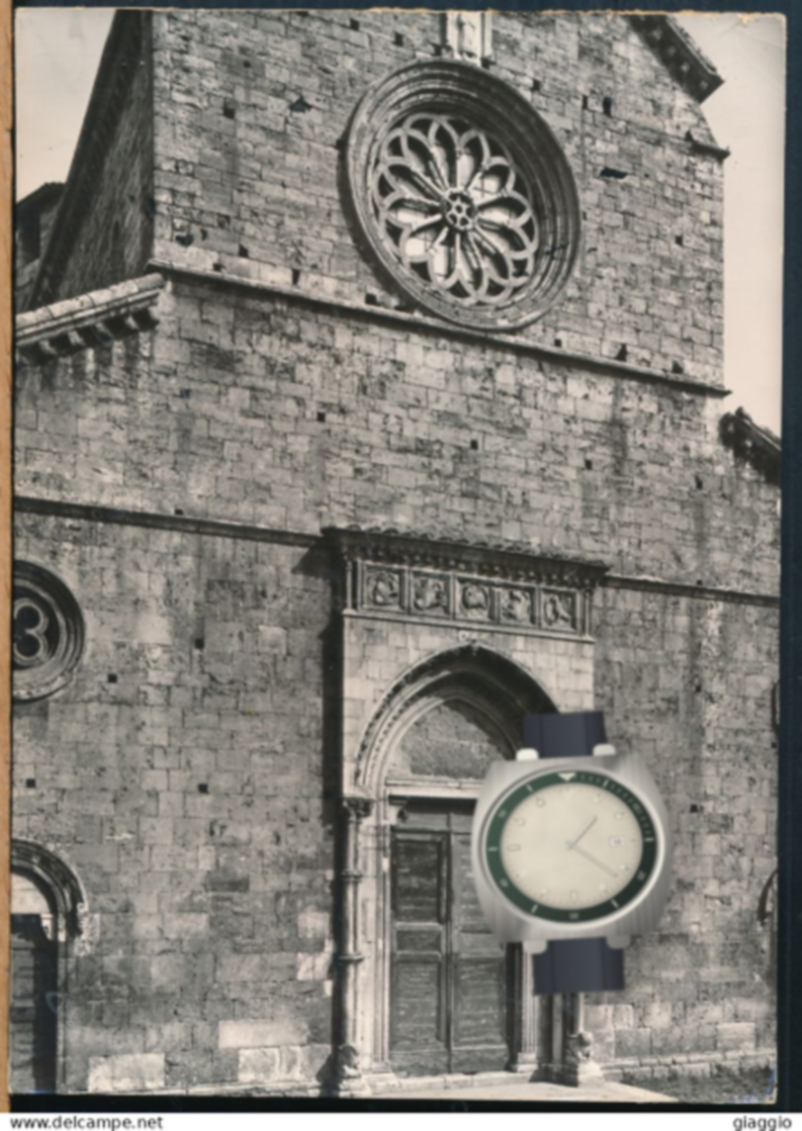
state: 1:22
